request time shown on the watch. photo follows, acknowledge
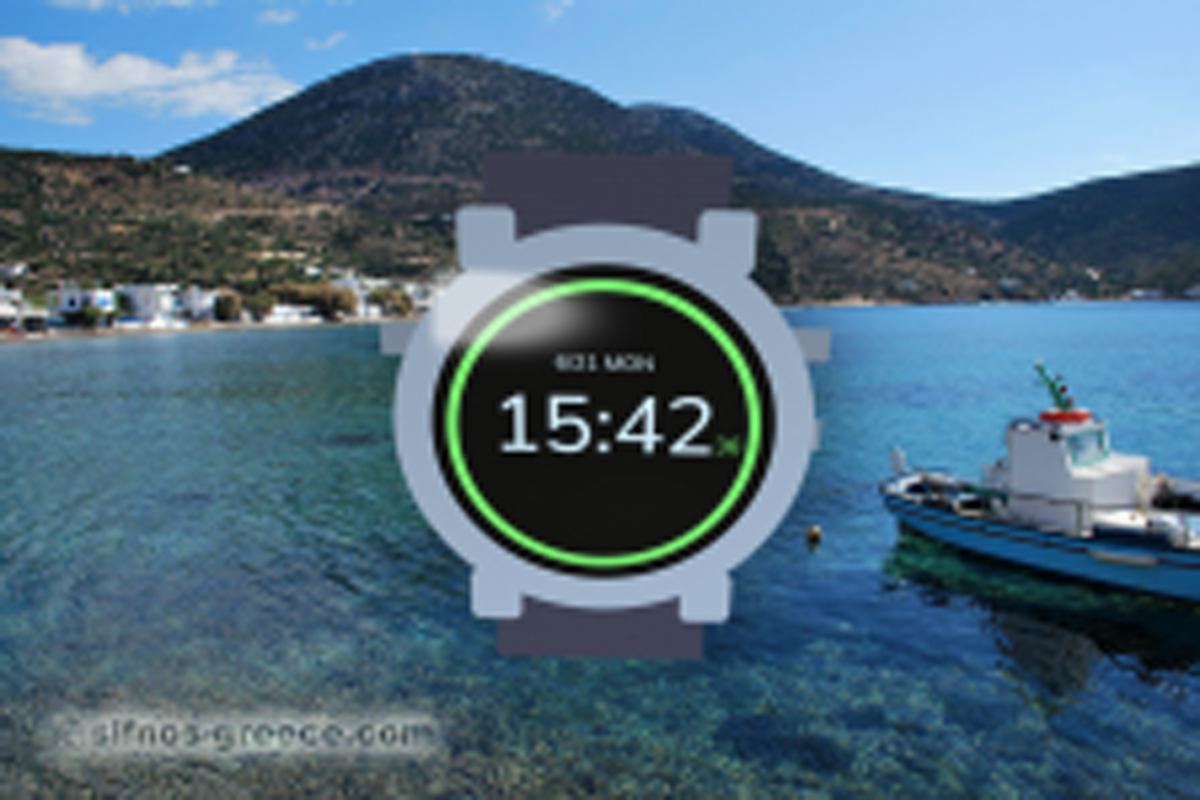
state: 15:42
